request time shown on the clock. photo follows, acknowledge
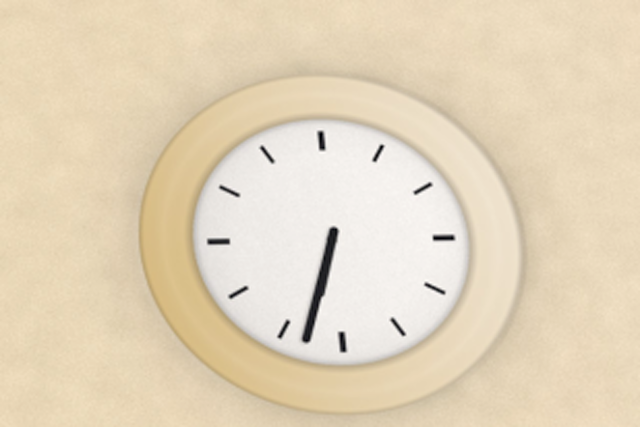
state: 6:33
